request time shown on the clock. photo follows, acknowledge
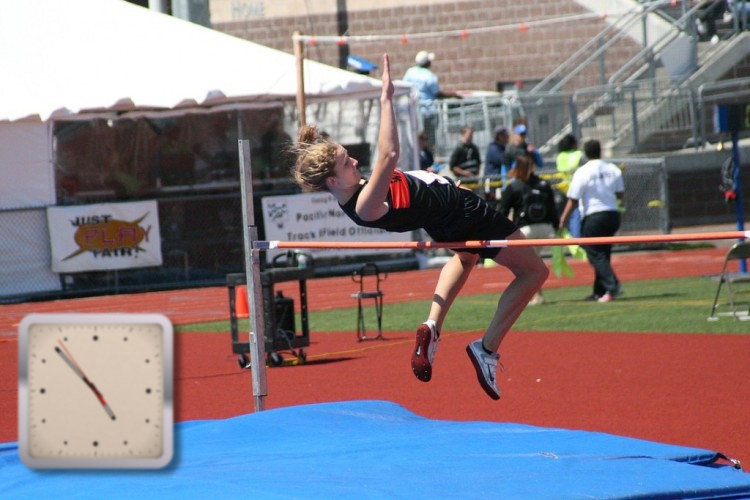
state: 4:52:54
